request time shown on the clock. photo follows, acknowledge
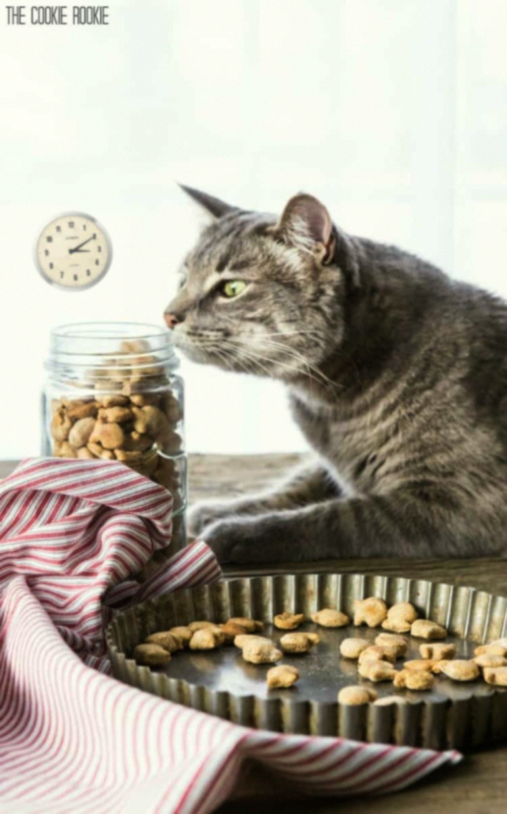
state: 3:10
